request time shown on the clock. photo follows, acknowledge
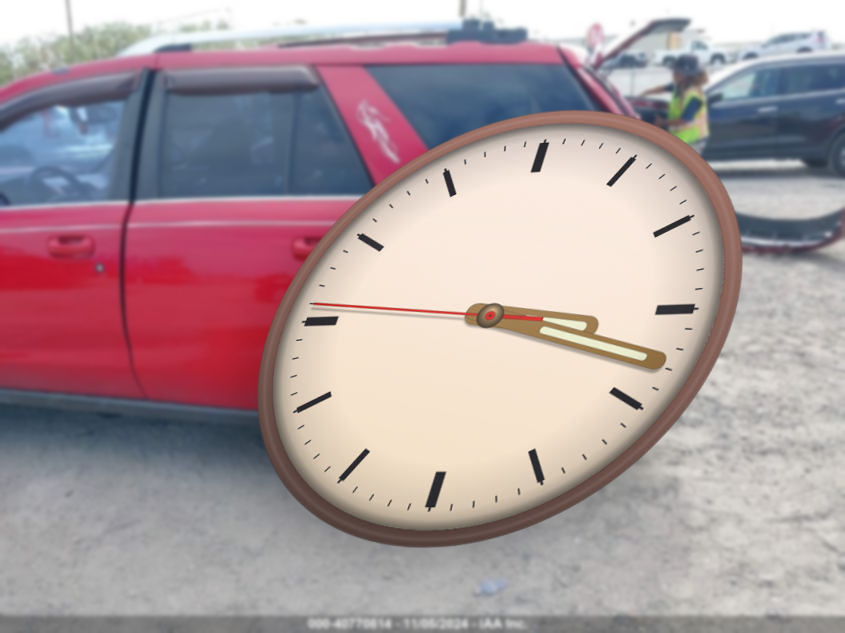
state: 3:17:46
